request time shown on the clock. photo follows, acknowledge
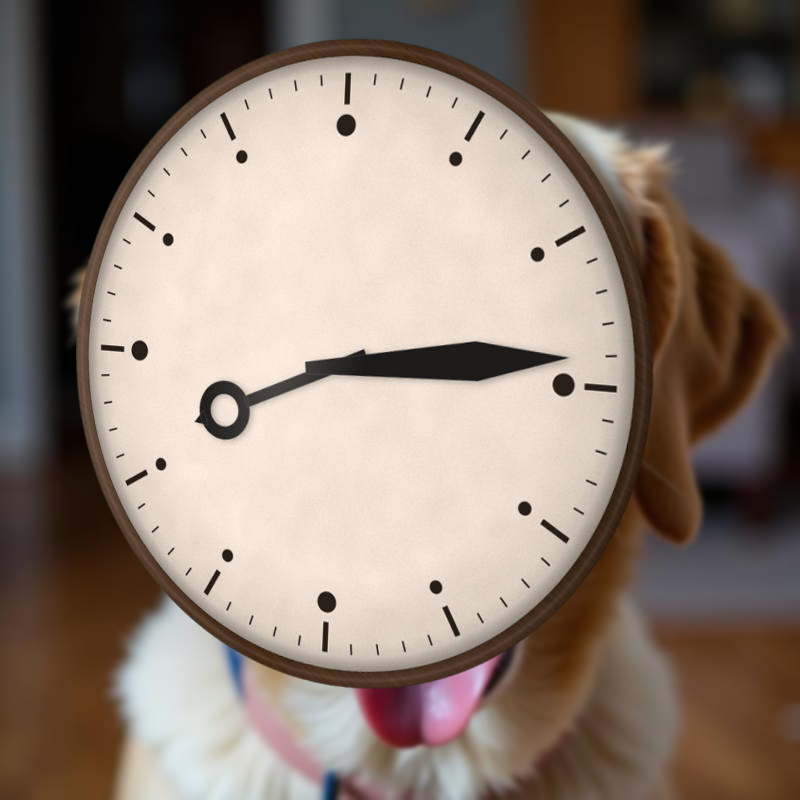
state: 8:14
